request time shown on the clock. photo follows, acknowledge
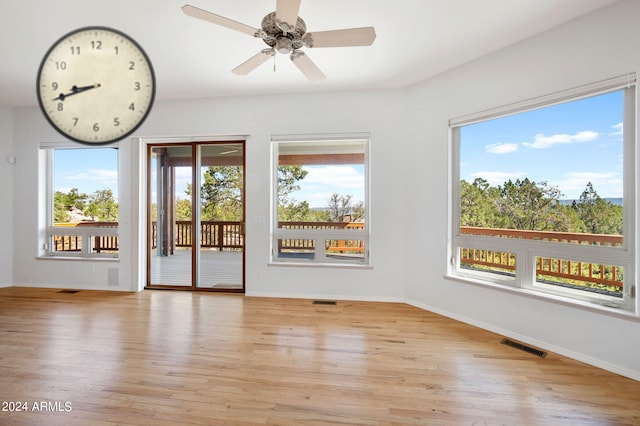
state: 8:42
